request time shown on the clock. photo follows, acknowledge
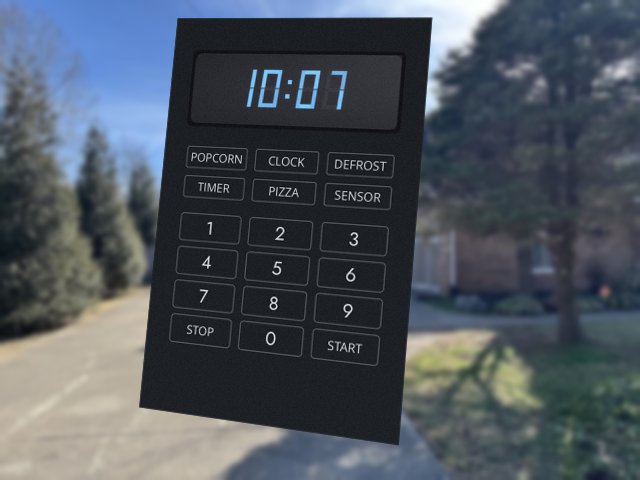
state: 10:07
